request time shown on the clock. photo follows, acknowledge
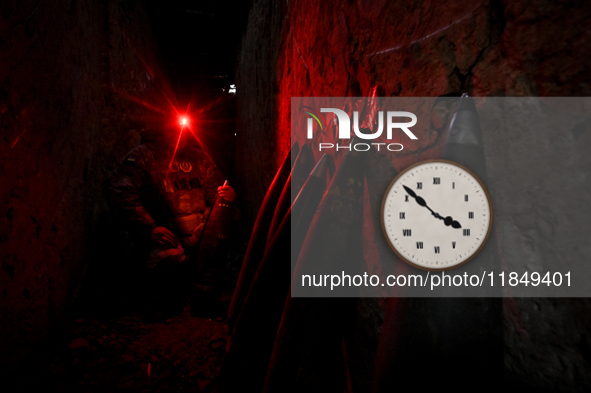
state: 3:52
